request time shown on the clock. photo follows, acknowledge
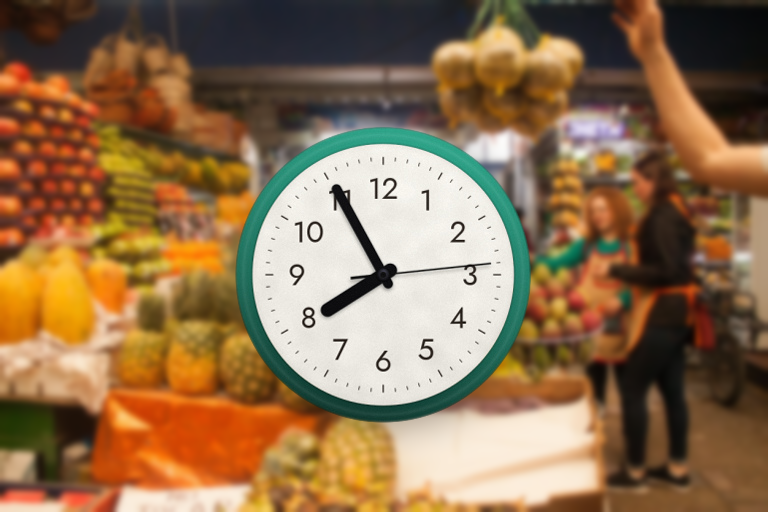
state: 7:55:14
